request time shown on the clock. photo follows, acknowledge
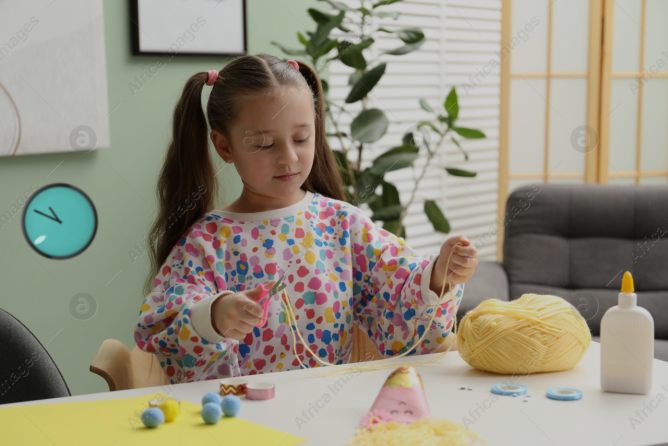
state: 10:49
